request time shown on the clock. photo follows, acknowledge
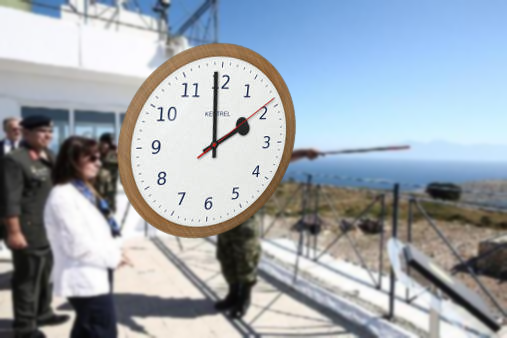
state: 1:59:09
